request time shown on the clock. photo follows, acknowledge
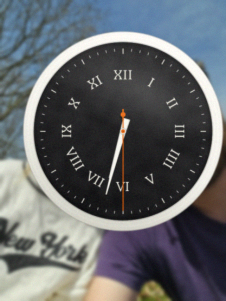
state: 6:32:30
